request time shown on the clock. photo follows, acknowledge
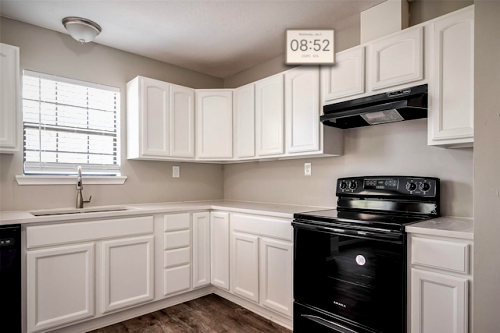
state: 8:52
